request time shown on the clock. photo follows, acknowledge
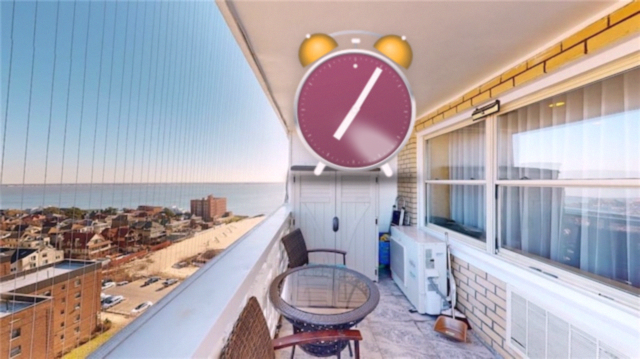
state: 7:05
